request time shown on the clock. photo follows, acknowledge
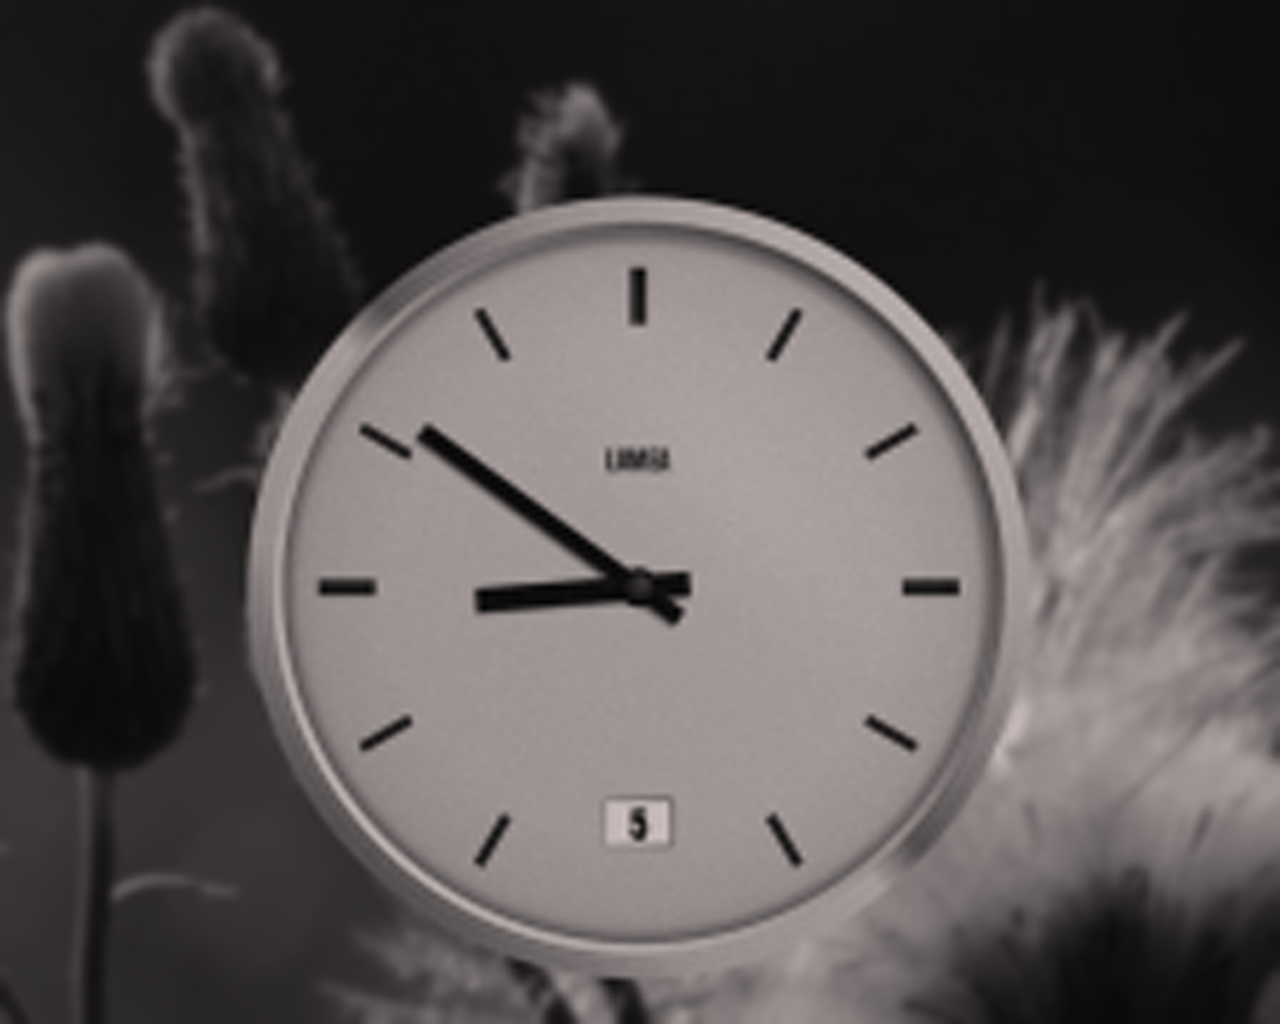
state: 8:51
